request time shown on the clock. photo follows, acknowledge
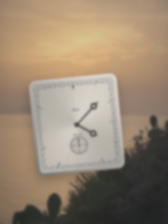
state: 4:08
